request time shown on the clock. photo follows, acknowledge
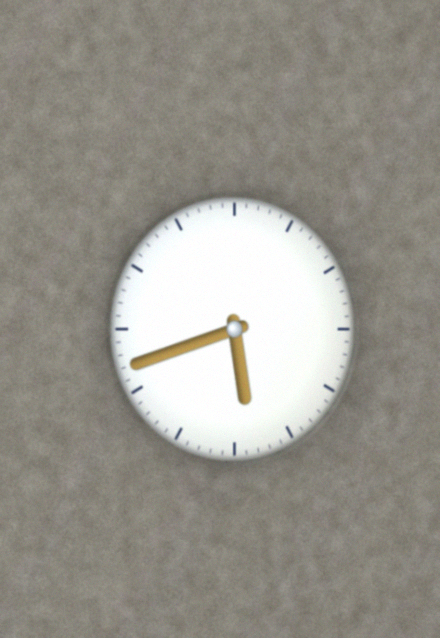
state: 5:42
